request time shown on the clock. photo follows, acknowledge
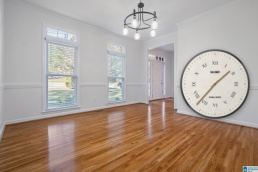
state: 1:37
